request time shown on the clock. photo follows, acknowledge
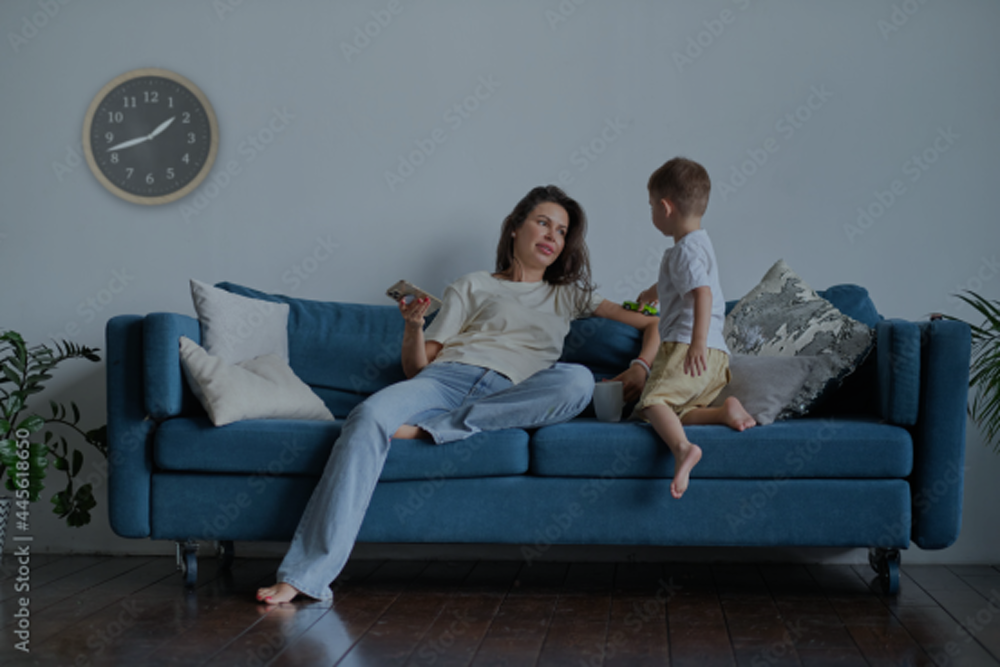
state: 1:42
